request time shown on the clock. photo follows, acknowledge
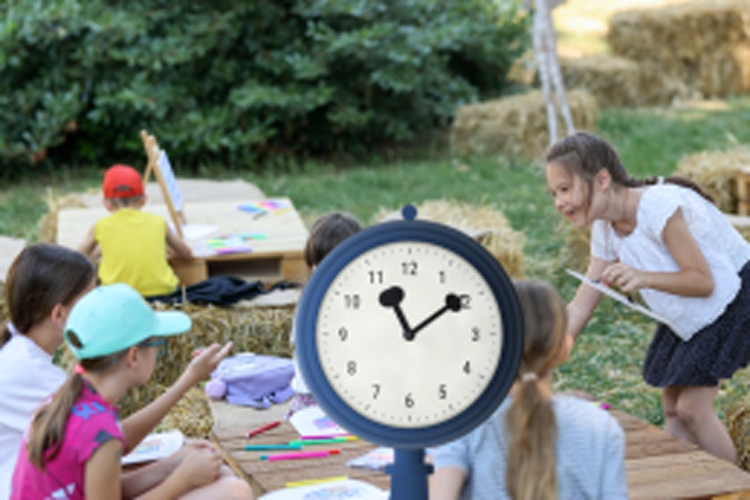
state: 11:09
